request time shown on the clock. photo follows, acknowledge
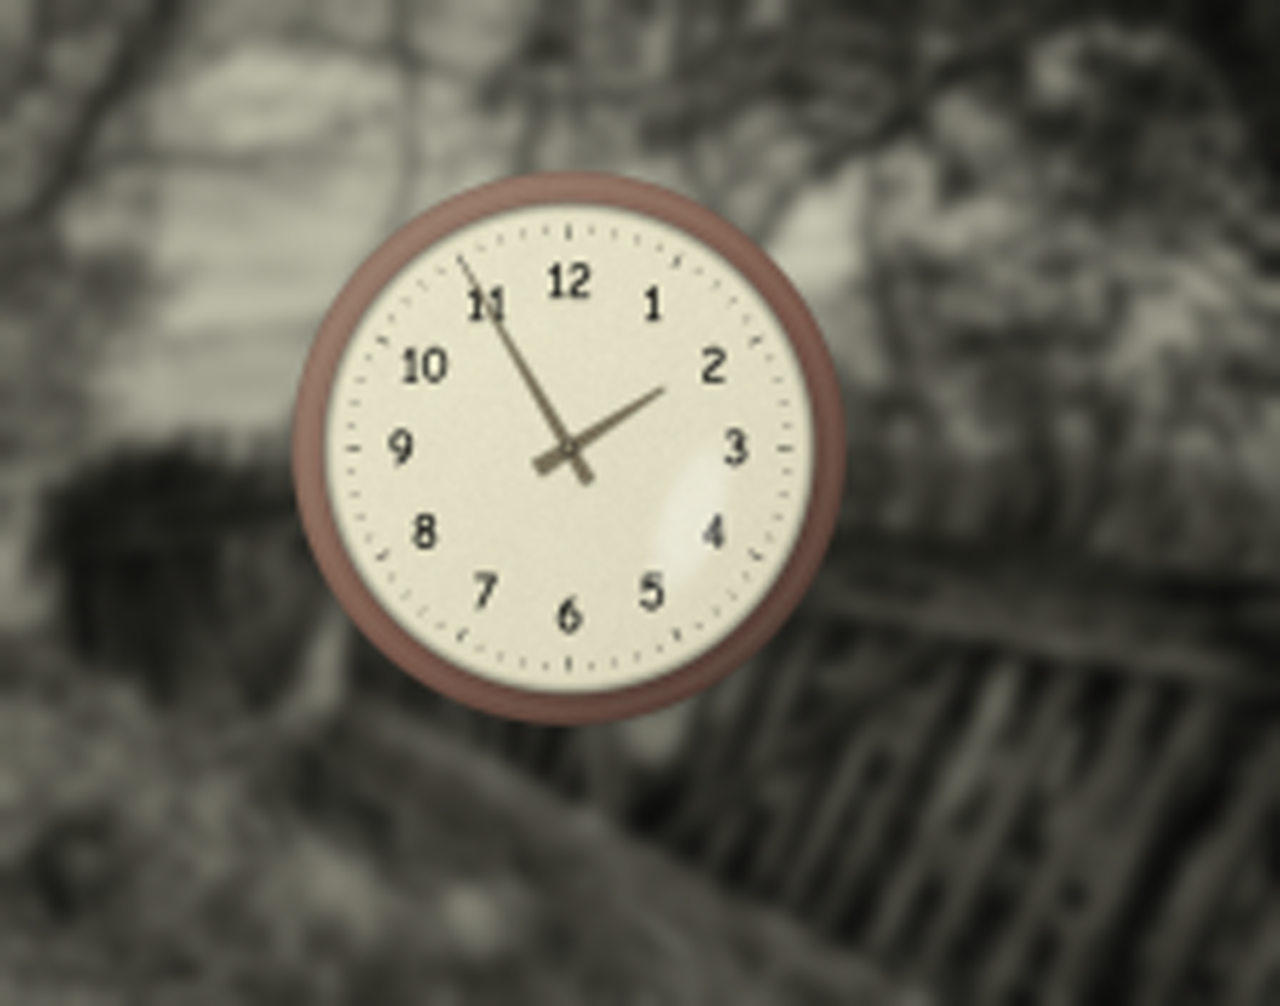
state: 1:55
